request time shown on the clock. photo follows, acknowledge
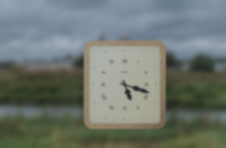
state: 5:18
